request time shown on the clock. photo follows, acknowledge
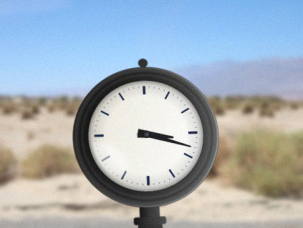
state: 3:18
